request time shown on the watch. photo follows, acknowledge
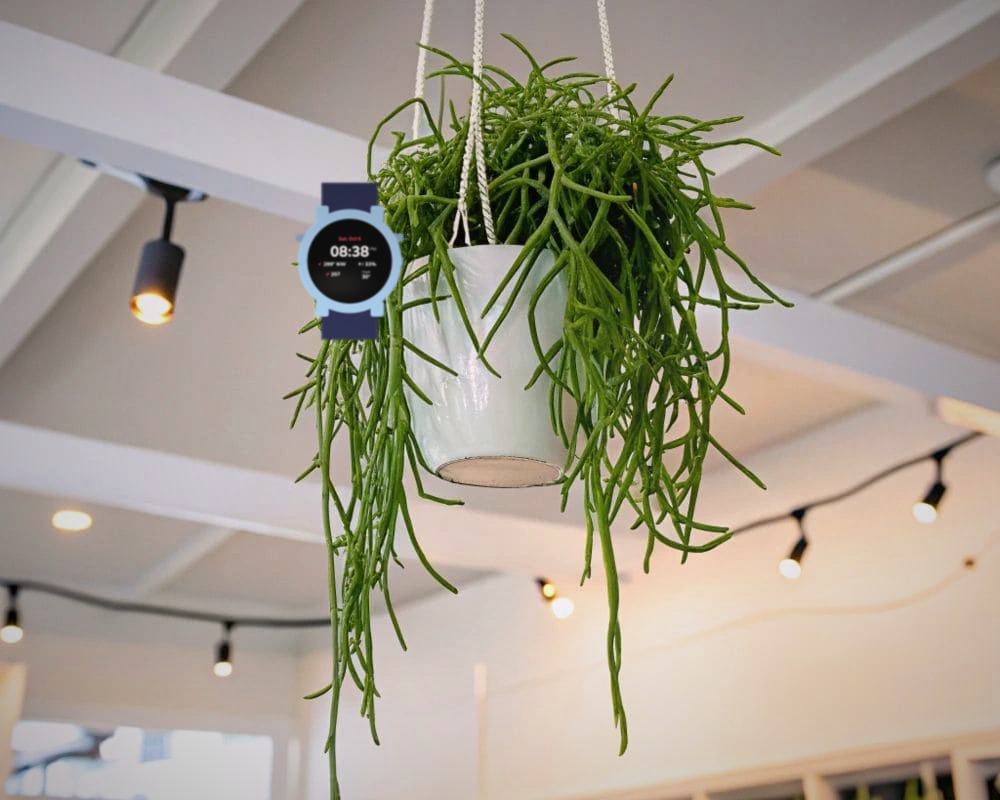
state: 8:38
